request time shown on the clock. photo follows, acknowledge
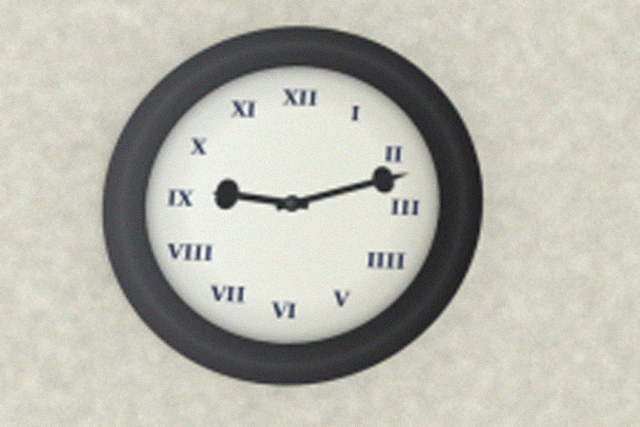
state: 9:12
